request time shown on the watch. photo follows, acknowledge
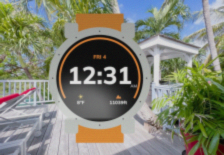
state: 12:31
